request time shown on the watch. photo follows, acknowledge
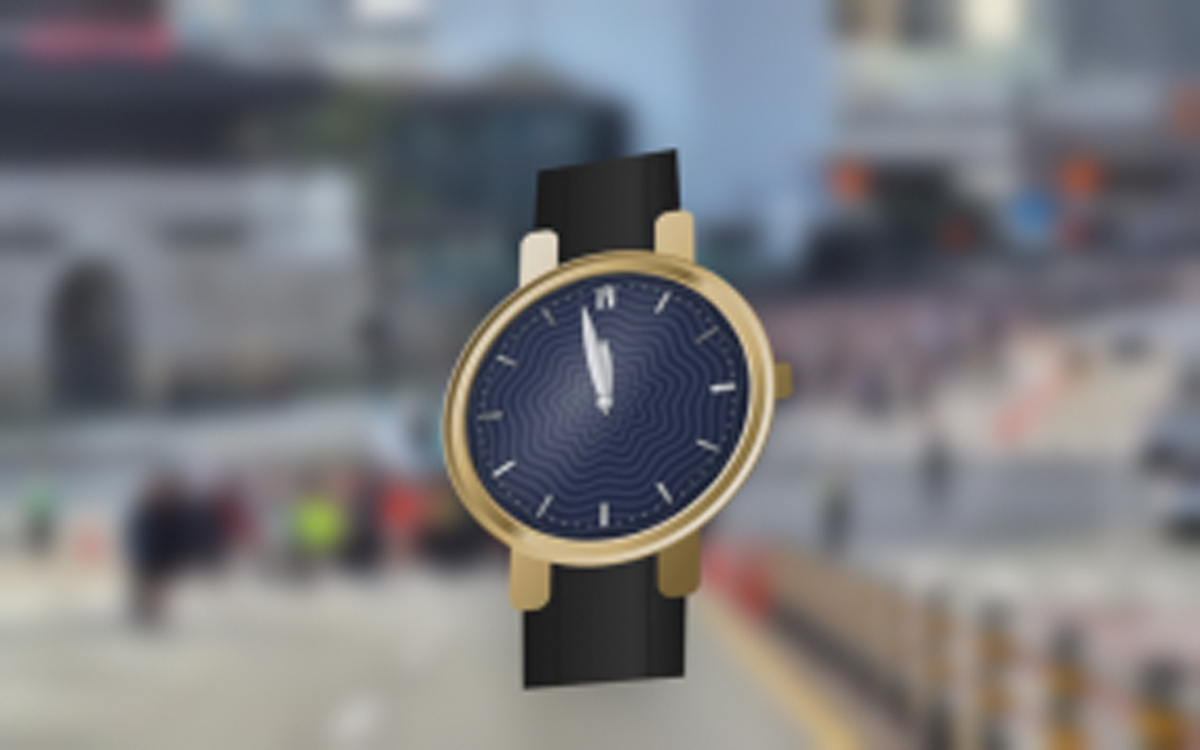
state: 11:58
